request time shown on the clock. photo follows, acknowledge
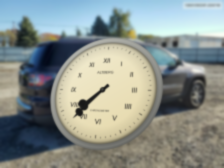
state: 7:37
